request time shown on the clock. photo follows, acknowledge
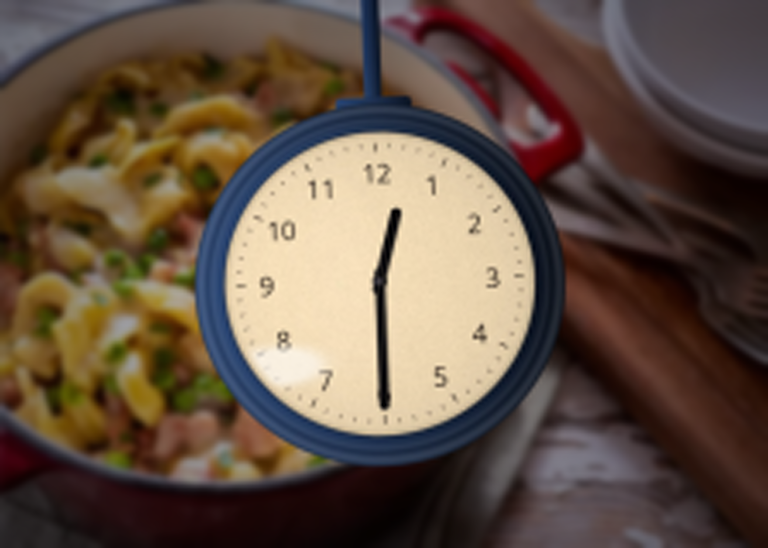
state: 12:30
